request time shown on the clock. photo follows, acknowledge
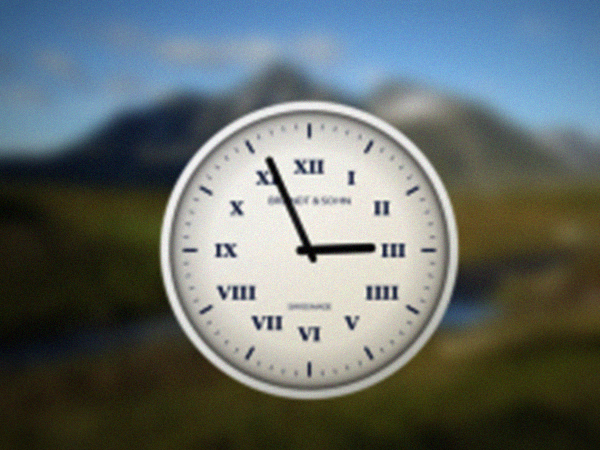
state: 2:56
